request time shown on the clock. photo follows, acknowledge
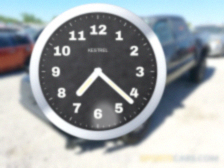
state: 7:22
